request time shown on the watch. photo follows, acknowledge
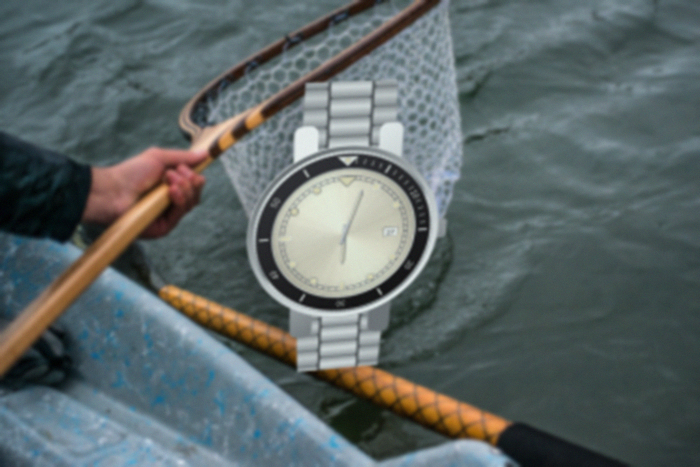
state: 6:03
